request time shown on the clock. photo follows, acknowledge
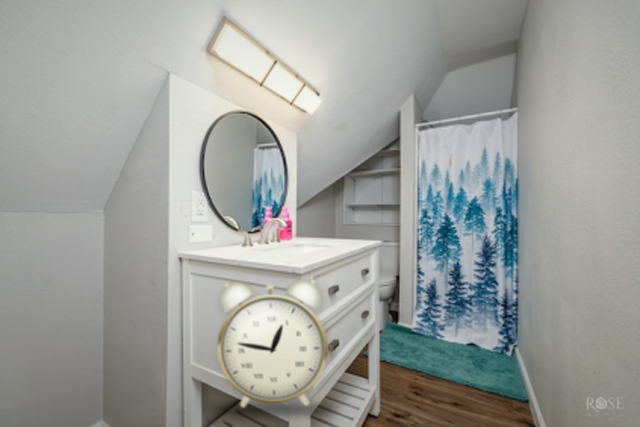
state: 12:47
